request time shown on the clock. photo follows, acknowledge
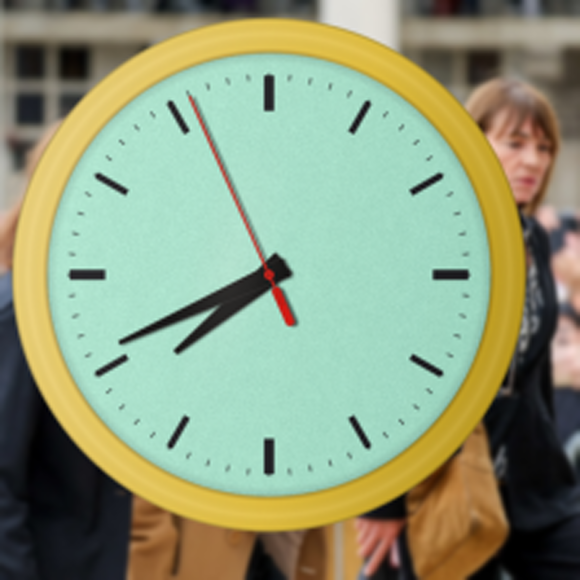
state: 7:40:56
